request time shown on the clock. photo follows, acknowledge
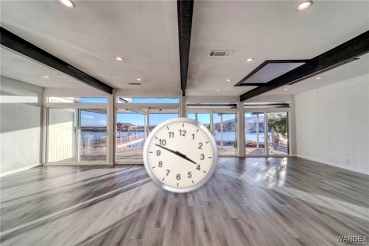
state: 3:48
